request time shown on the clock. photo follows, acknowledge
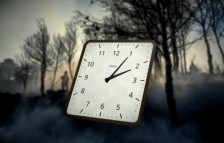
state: 2:05
